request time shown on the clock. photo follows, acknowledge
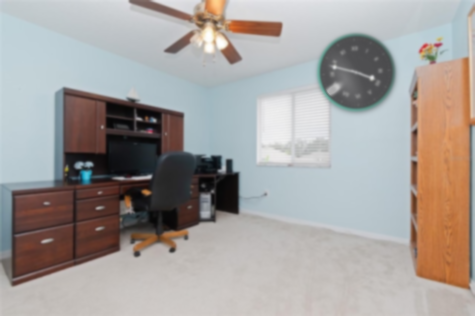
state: 3:48
